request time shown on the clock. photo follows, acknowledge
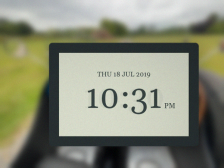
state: 10:31
